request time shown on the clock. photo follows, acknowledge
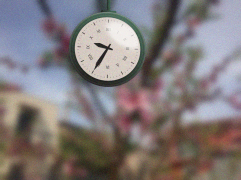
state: 9:35
